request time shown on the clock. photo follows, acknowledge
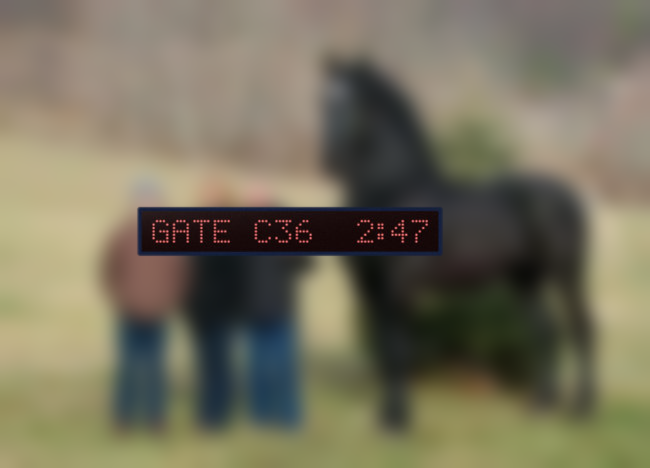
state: 2:47
